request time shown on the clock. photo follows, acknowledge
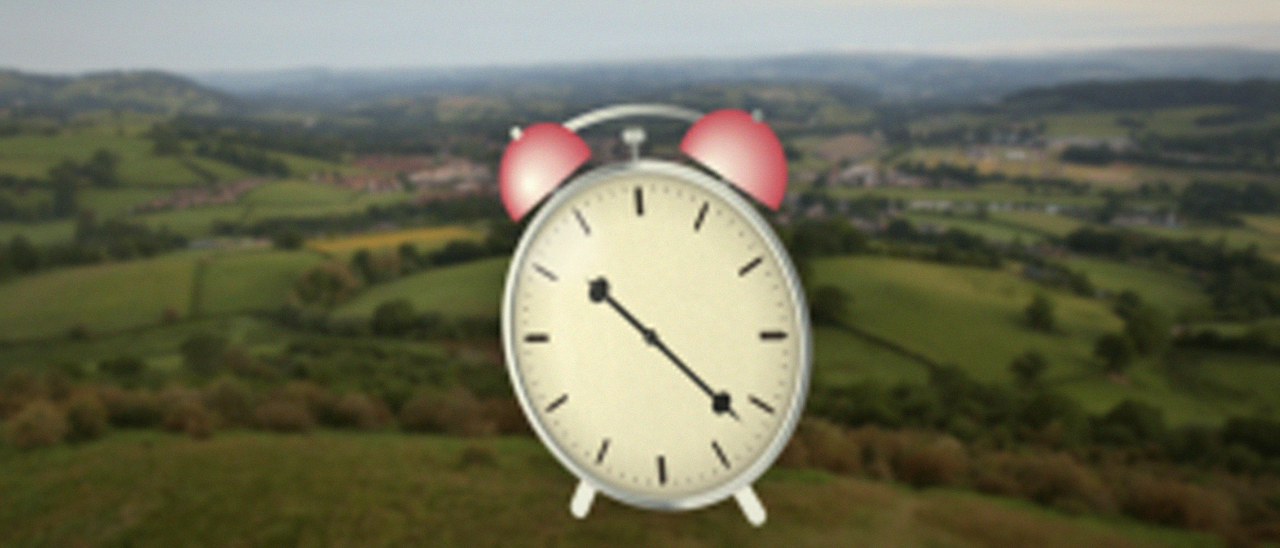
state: 10:22
